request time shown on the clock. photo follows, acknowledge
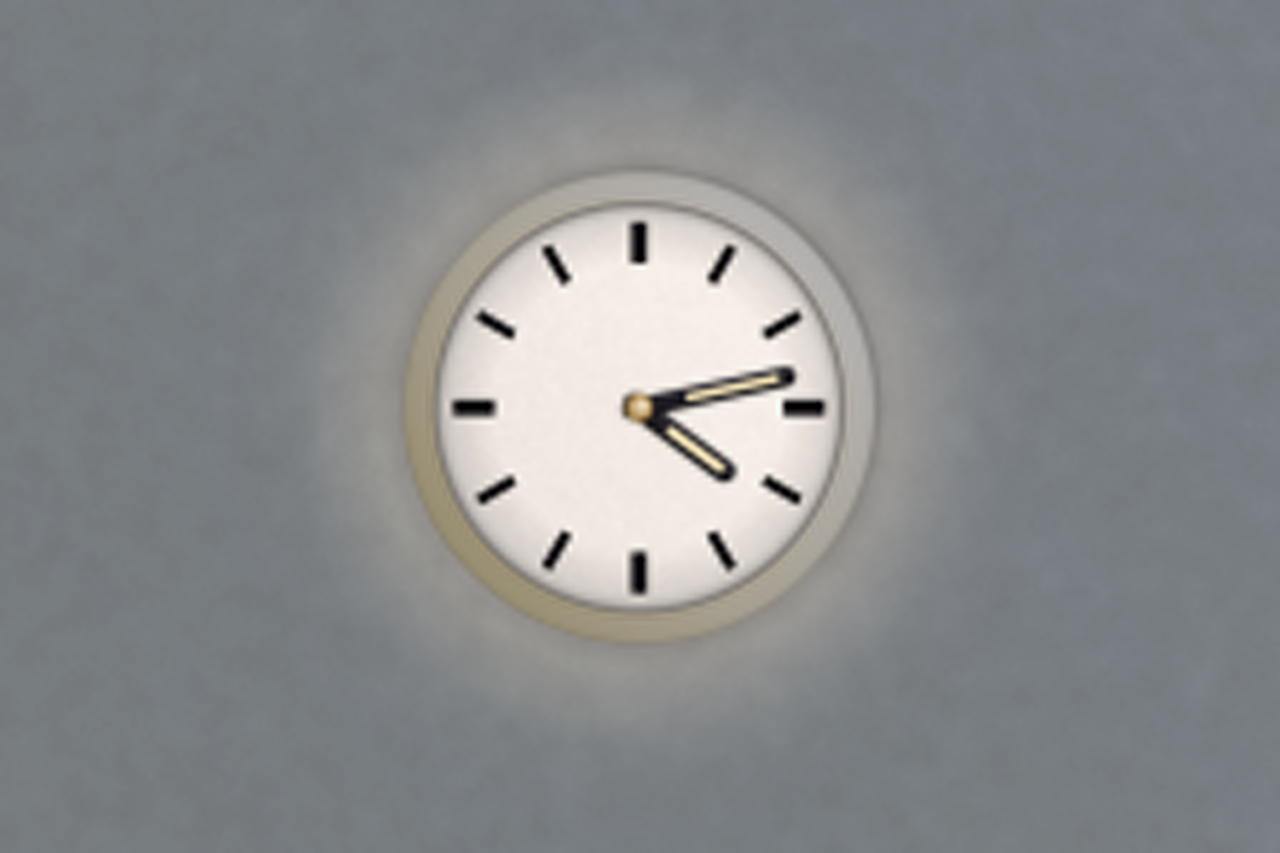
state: 4:13
